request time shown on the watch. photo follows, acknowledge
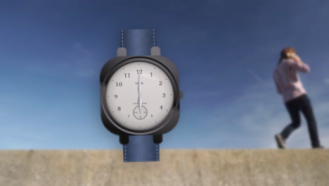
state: 6:00
